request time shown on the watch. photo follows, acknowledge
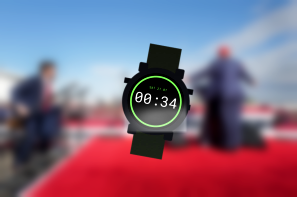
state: 0:34
